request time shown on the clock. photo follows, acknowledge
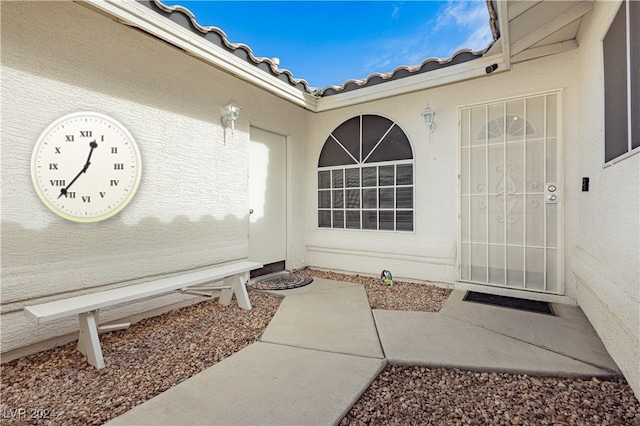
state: 12:37
